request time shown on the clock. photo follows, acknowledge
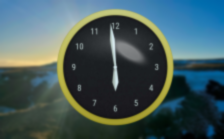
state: 5:59
